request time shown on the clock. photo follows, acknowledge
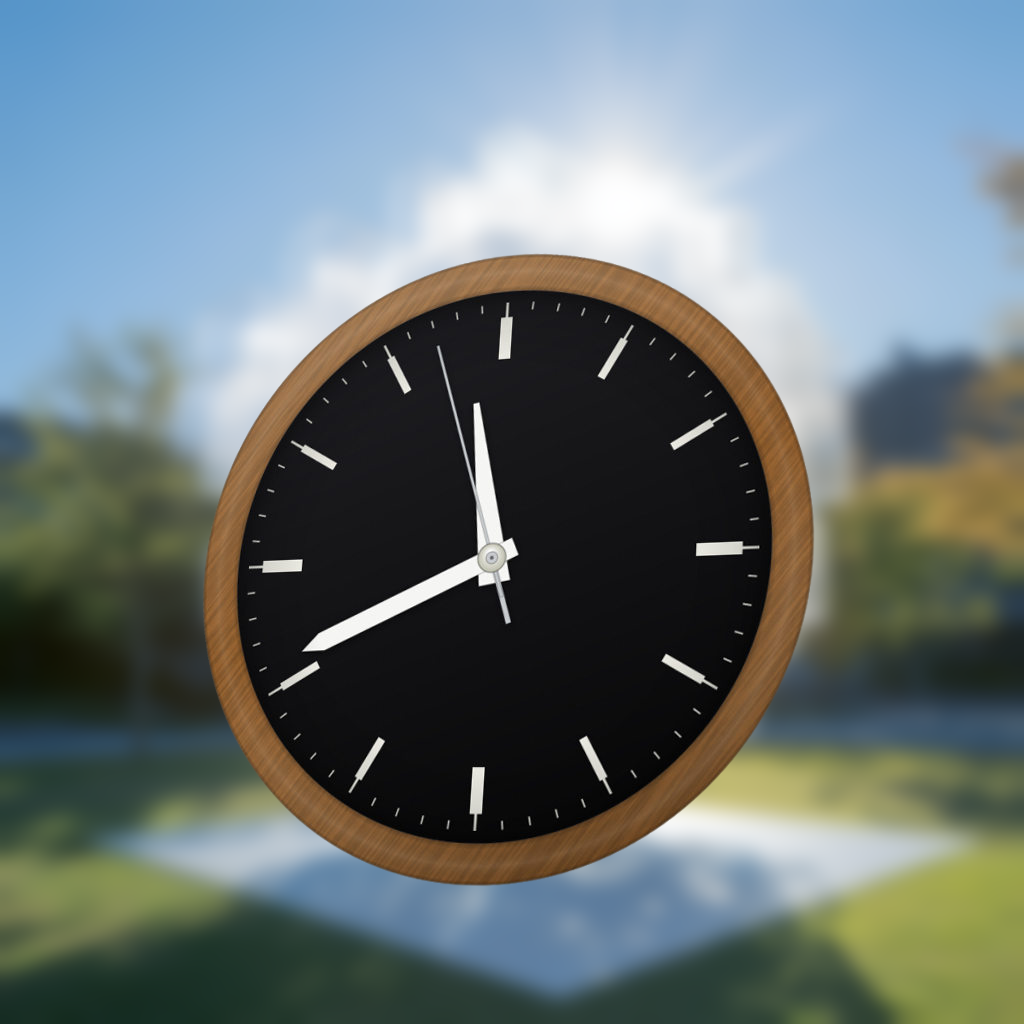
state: 11:40:57
